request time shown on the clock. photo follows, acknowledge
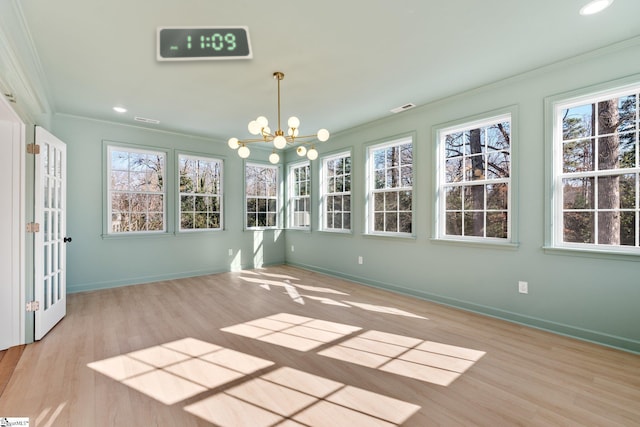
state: 11:09
